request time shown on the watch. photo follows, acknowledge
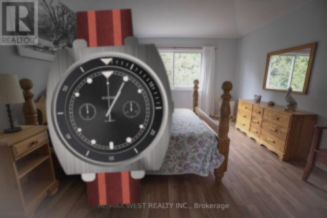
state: 1:05
